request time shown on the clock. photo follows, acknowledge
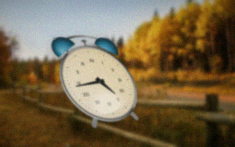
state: 4:44
